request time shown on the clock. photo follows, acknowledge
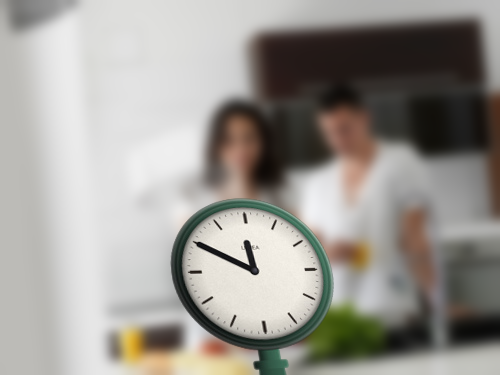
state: 11:50
